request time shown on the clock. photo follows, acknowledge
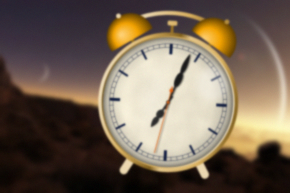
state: 7:03:32
